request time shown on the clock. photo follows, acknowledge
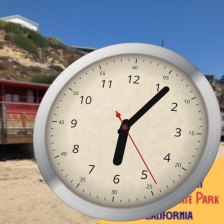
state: 6:06:24
